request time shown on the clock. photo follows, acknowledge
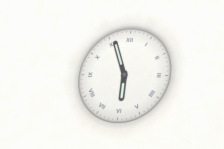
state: 5:56
